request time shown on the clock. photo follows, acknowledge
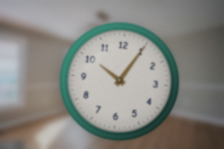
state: 10:05
